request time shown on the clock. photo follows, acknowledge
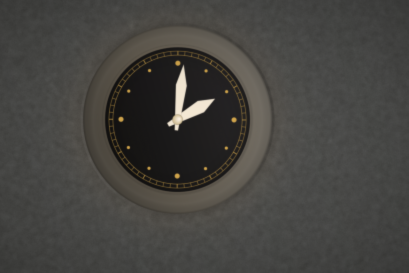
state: 2:01
